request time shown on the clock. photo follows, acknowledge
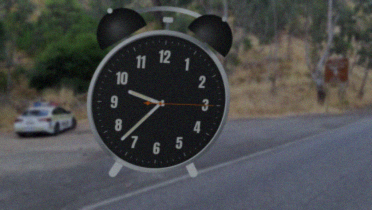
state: 9:37:15
